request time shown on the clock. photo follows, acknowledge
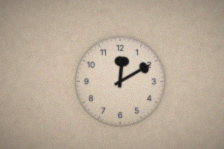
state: 12:10
